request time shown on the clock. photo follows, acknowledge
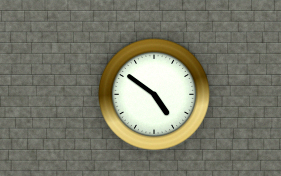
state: 4:51
